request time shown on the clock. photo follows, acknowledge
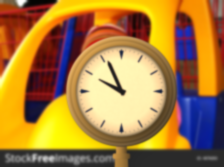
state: 9:56
